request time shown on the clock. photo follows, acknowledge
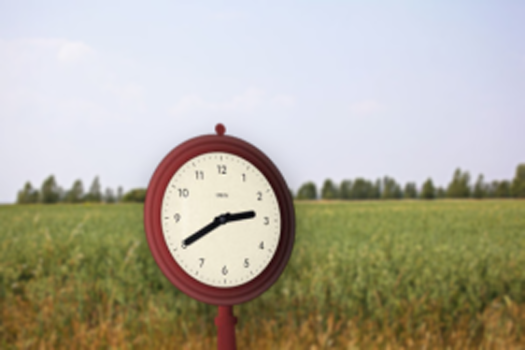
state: 2:40
